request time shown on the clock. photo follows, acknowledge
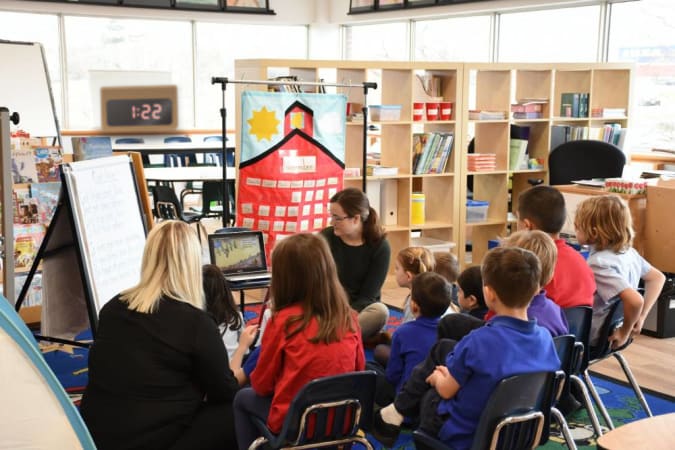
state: 1:22
